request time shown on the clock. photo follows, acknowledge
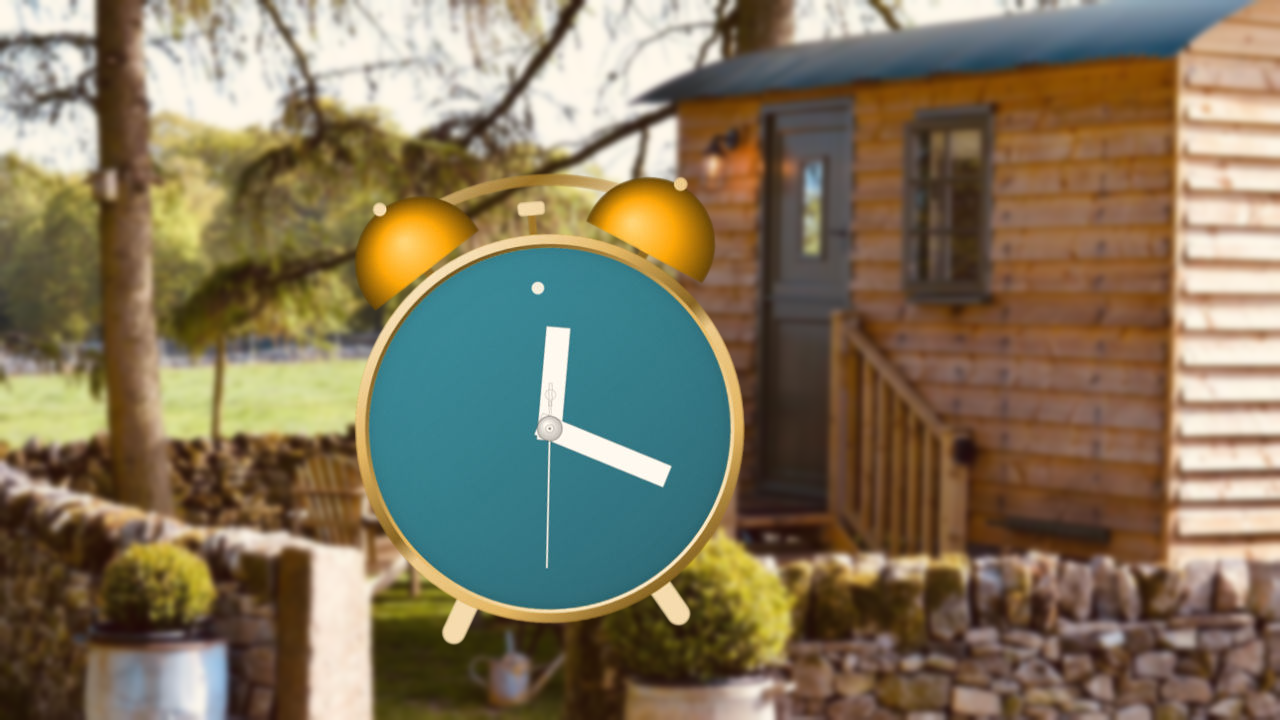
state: 12:19:31
